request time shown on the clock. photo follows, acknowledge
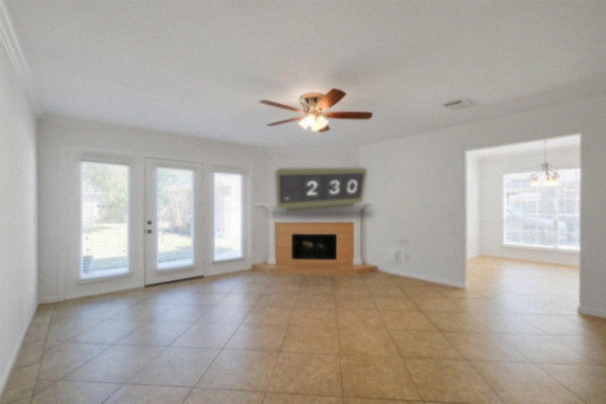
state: 2:30
